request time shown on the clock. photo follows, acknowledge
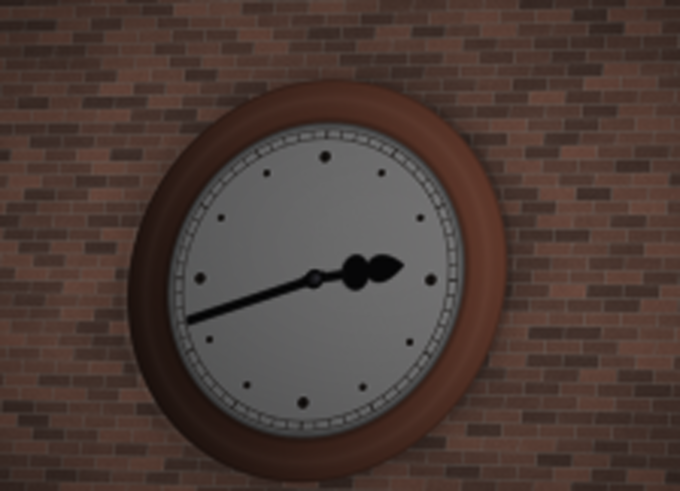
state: 2:42
